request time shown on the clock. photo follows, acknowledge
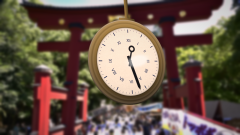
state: 12:27
